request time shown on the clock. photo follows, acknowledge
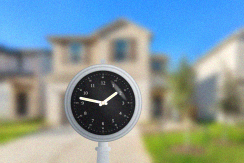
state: 1:47
